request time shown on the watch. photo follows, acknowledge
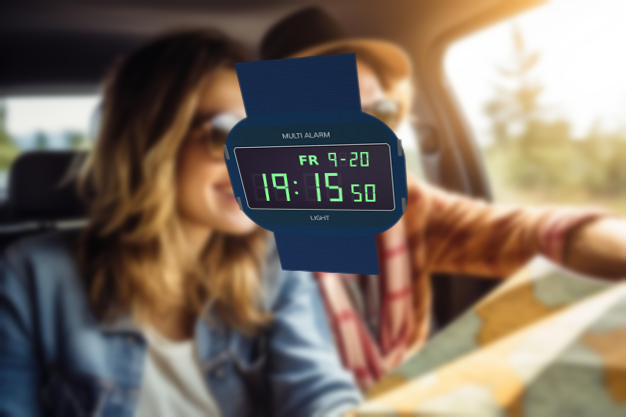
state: 19:15:50
